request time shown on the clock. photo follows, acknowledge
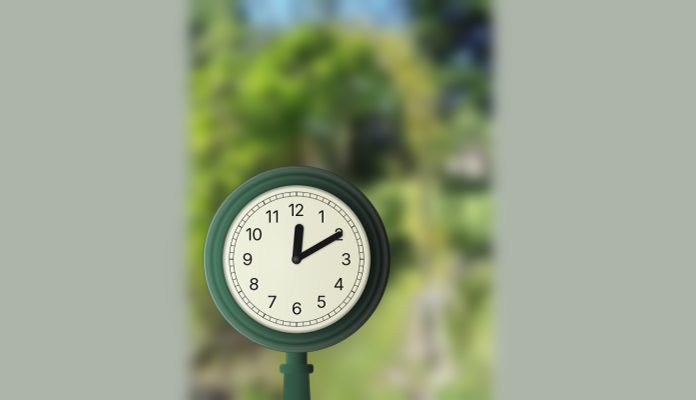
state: 12:10
